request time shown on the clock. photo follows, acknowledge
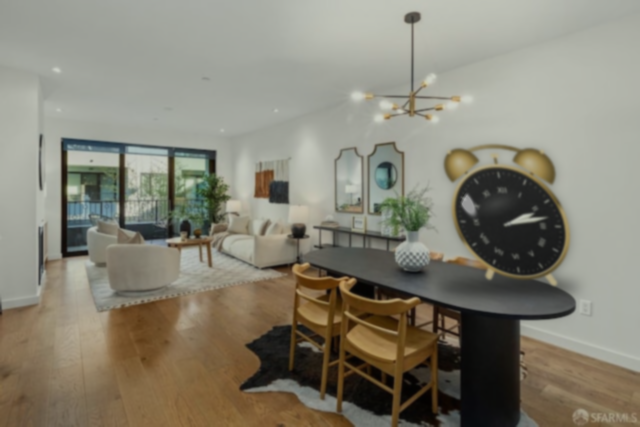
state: 2:13
